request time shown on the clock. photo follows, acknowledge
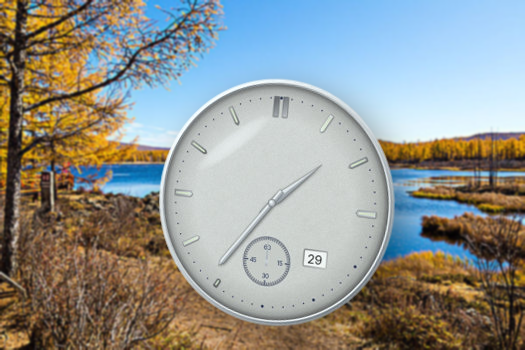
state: 1:36
